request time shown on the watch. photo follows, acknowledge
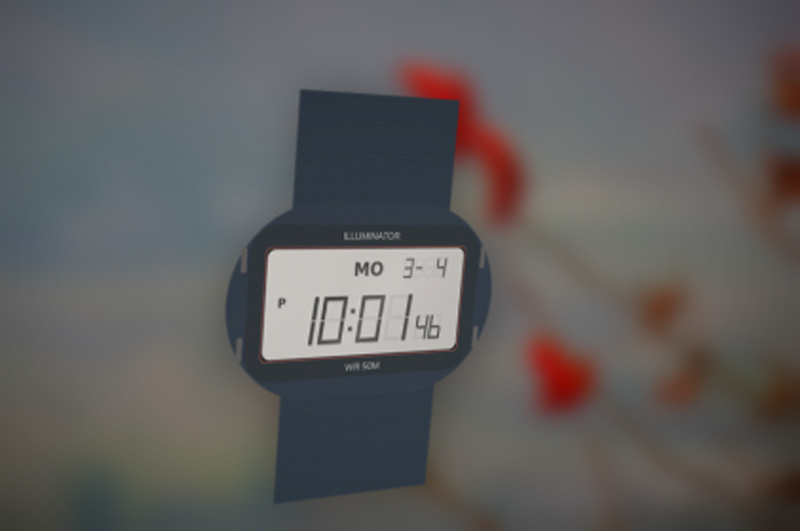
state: 10:01:46
